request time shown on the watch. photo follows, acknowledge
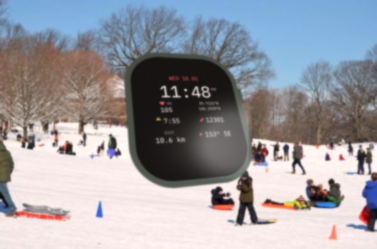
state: 11:48
